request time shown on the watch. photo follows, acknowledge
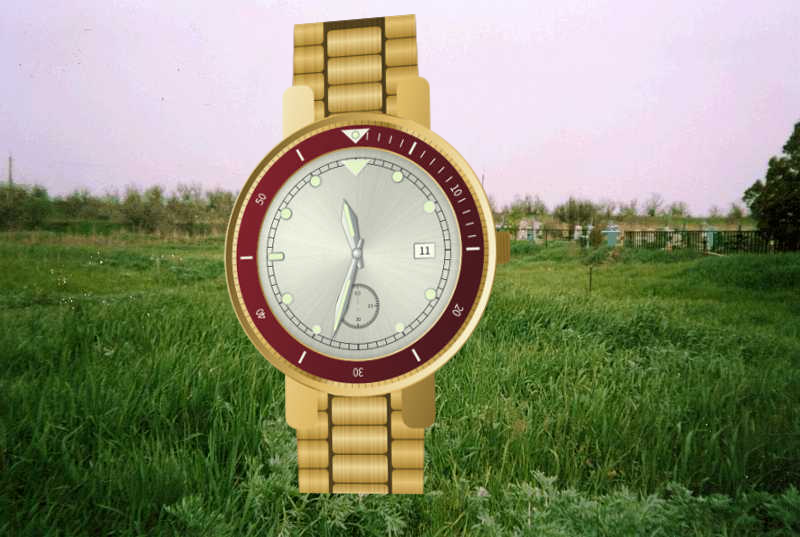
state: 11:33
